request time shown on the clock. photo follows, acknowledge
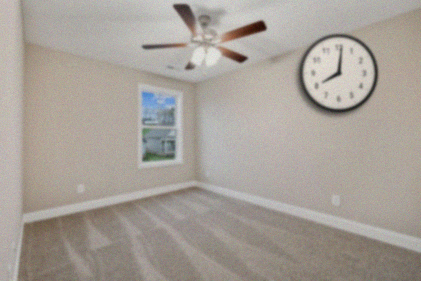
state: 8:01
